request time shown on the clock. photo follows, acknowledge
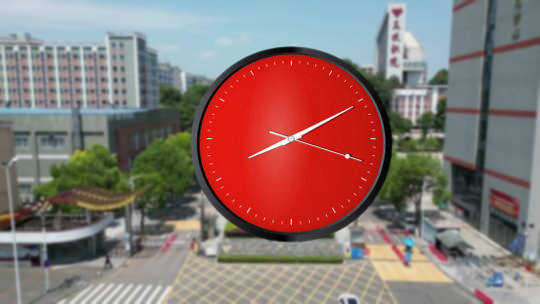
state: 8:10:18
